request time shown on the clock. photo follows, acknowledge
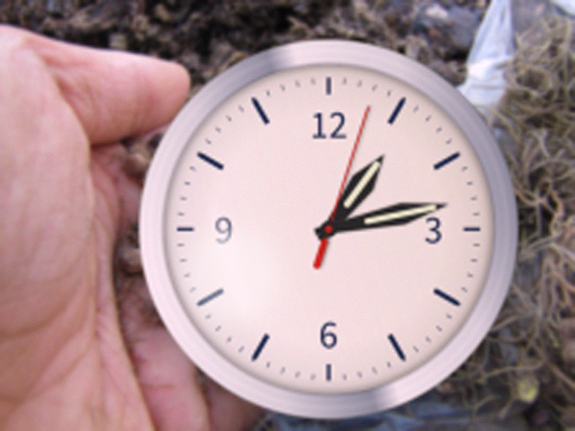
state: 1:13:03
